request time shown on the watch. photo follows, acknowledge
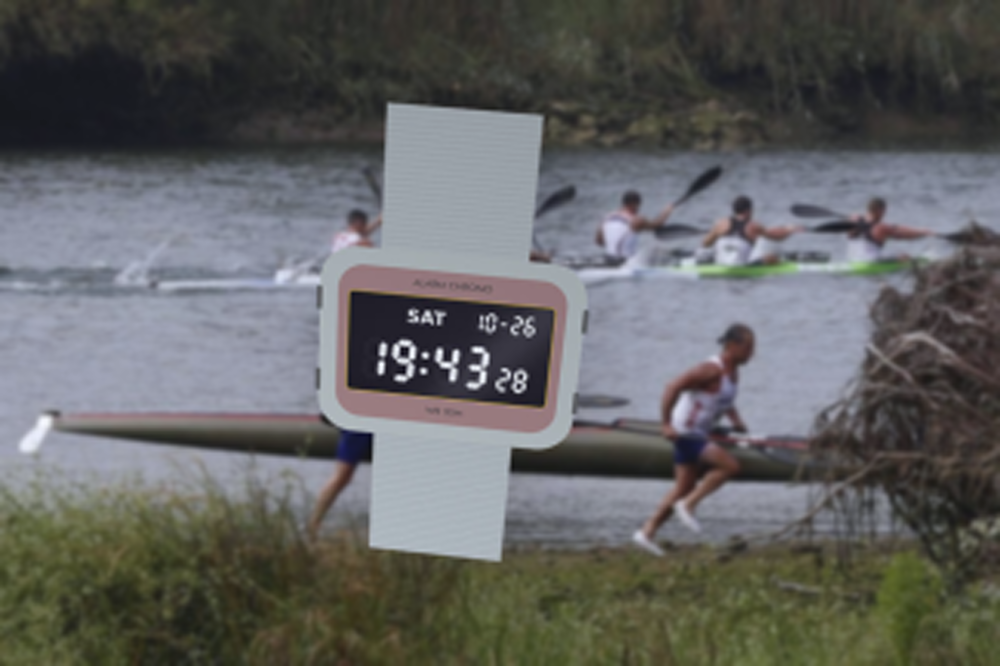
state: 19:43:28
